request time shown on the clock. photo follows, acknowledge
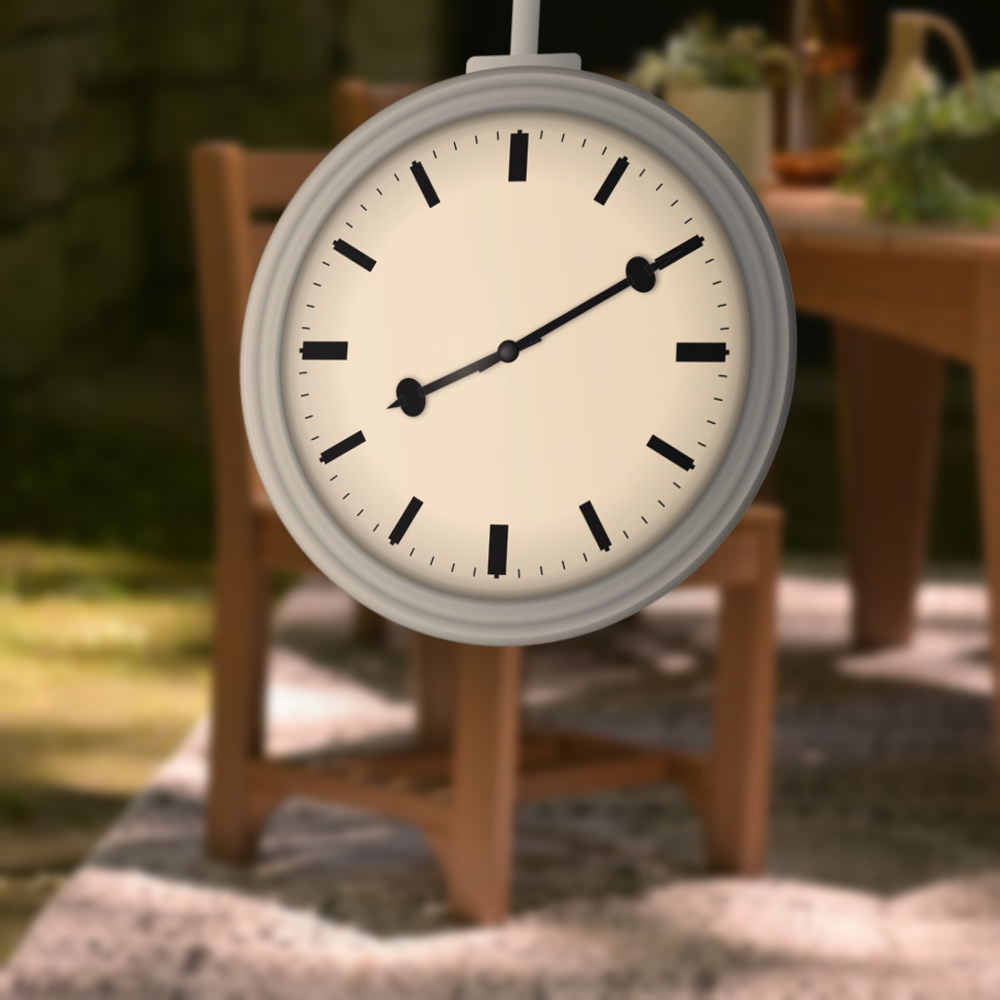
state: 8:10
